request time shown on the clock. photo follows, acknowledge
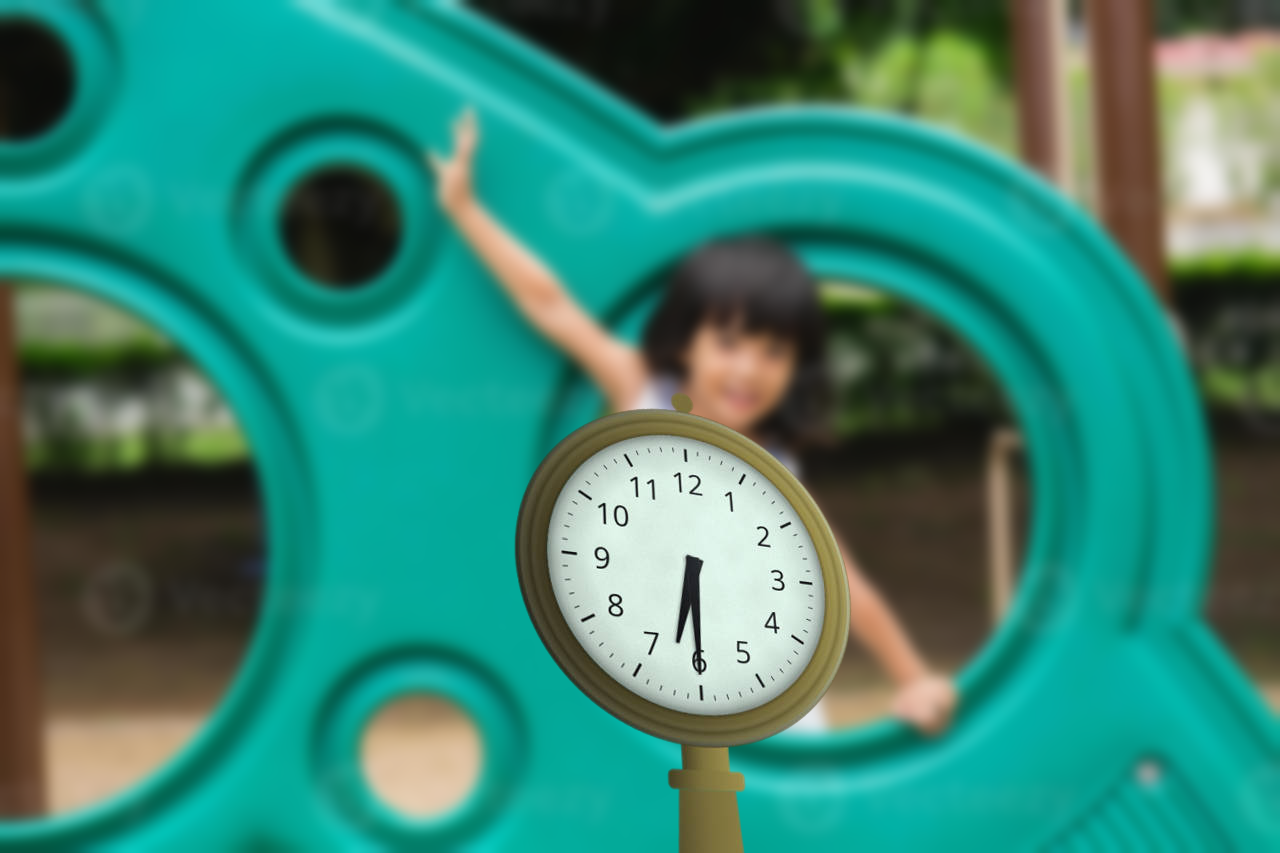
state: 6:30
